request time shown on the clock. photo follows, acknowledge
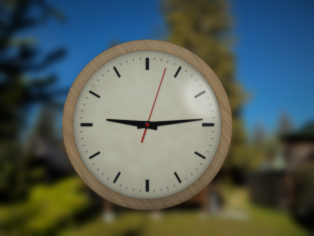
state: 9:14:03
